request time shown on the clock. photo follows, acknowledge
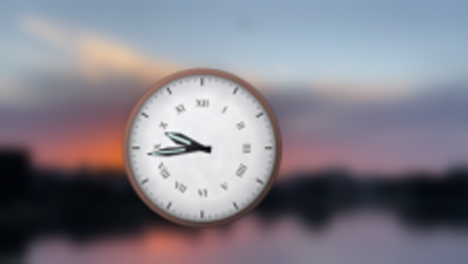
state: 9:44
